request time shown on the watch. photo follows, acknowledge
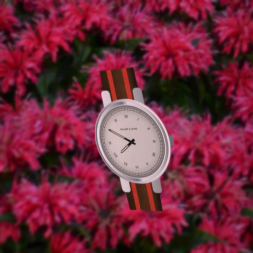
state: 7:50
